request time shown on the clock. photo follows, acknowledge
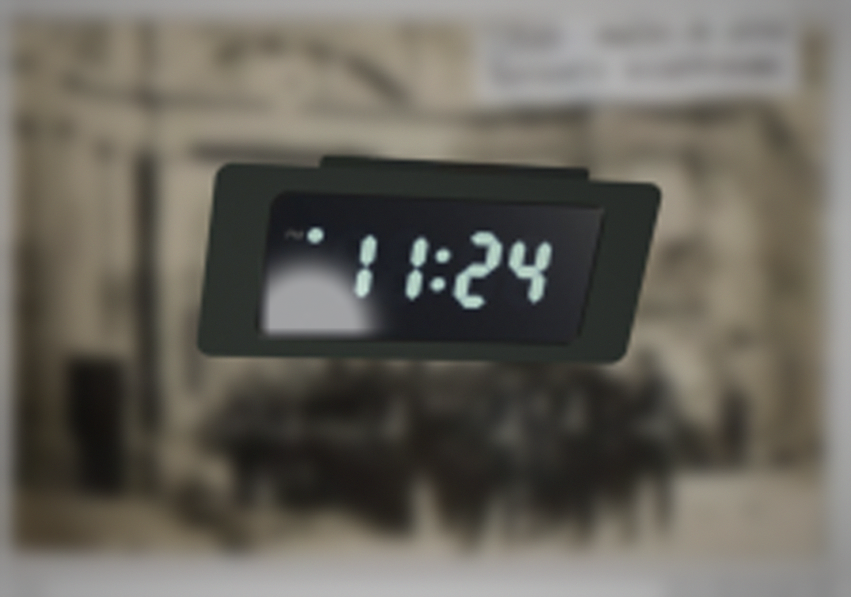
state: 11:24
